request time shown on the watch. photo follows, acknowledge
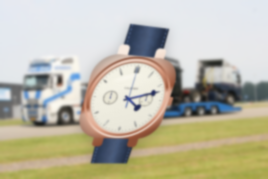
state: 4:12
